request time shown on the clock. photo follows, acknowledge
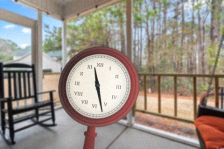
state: 11:27
